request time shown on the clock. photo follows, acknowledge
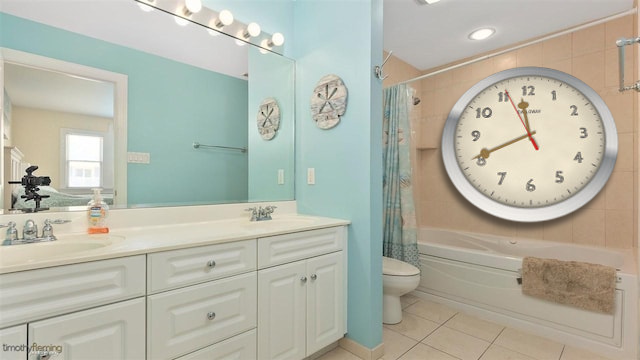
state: 11:40:56
